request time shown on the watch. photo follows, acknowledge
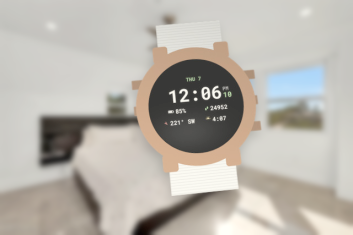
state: 12:06:10
